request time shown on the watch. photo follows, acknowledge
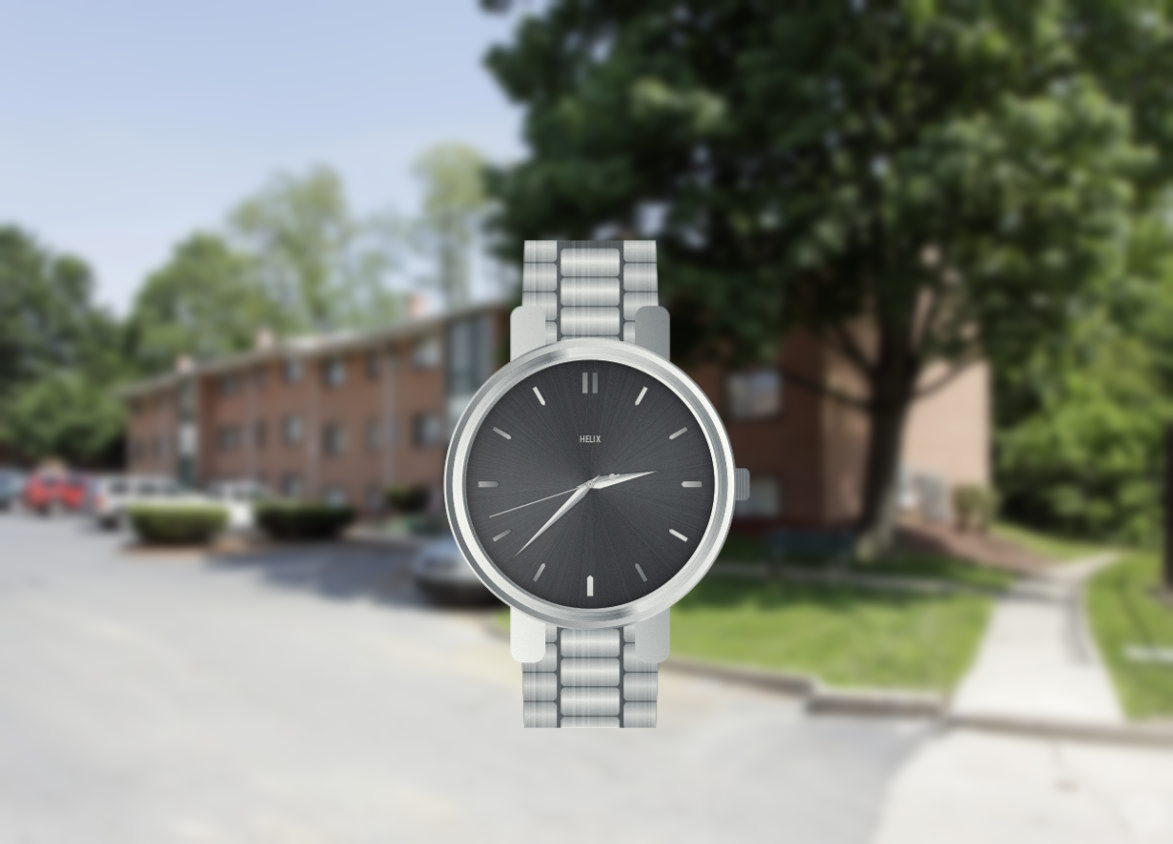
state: 2:37:42
